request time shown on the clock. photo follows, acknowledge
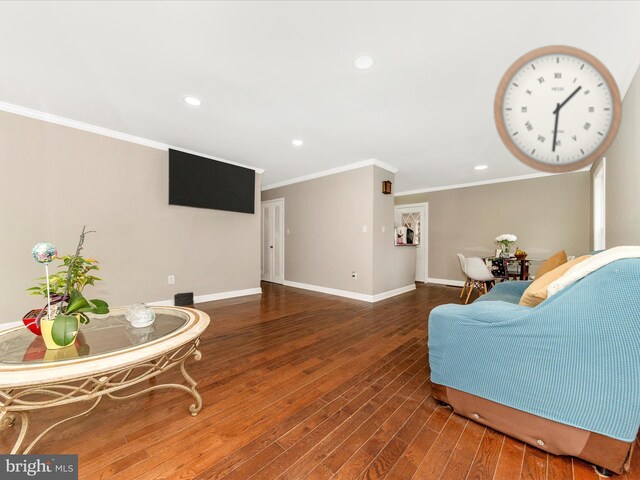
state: 1:31
